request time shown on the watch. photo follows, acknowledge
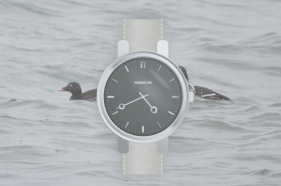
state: 4:41
